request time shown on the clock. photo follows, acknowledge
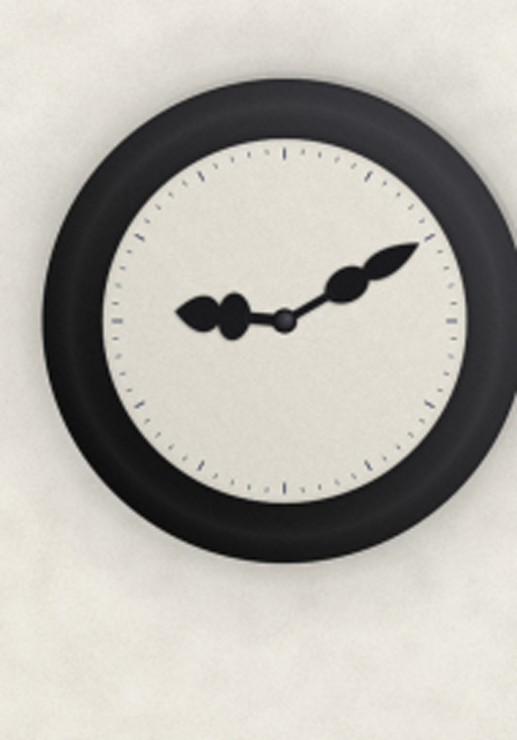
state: 9:10
